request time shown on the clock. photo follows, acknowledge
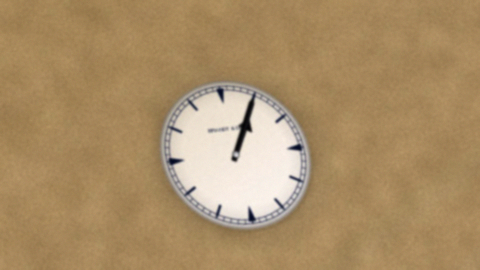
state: 1:05
